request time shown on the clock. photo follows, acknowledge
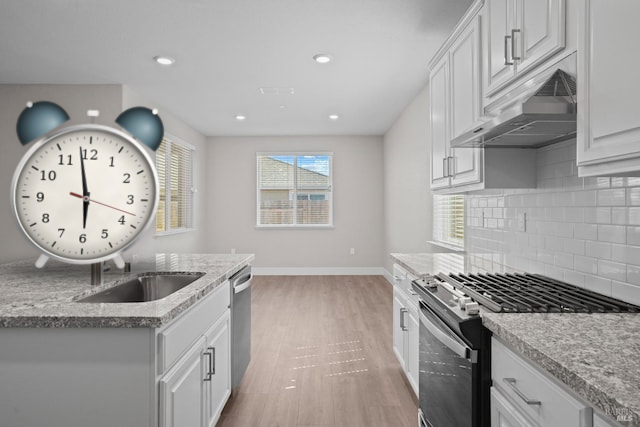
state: 5:58:18
